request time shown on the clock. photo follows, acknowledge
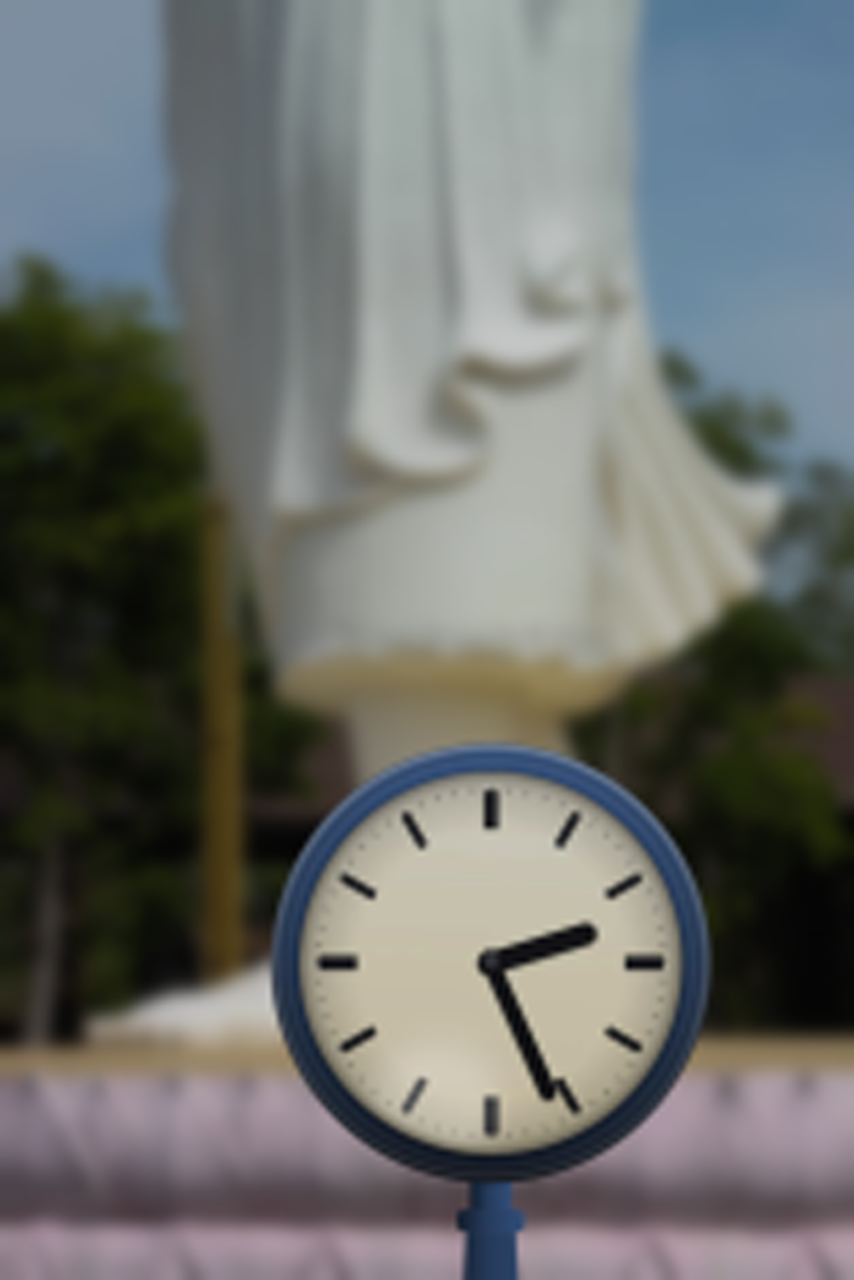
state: 2:26
